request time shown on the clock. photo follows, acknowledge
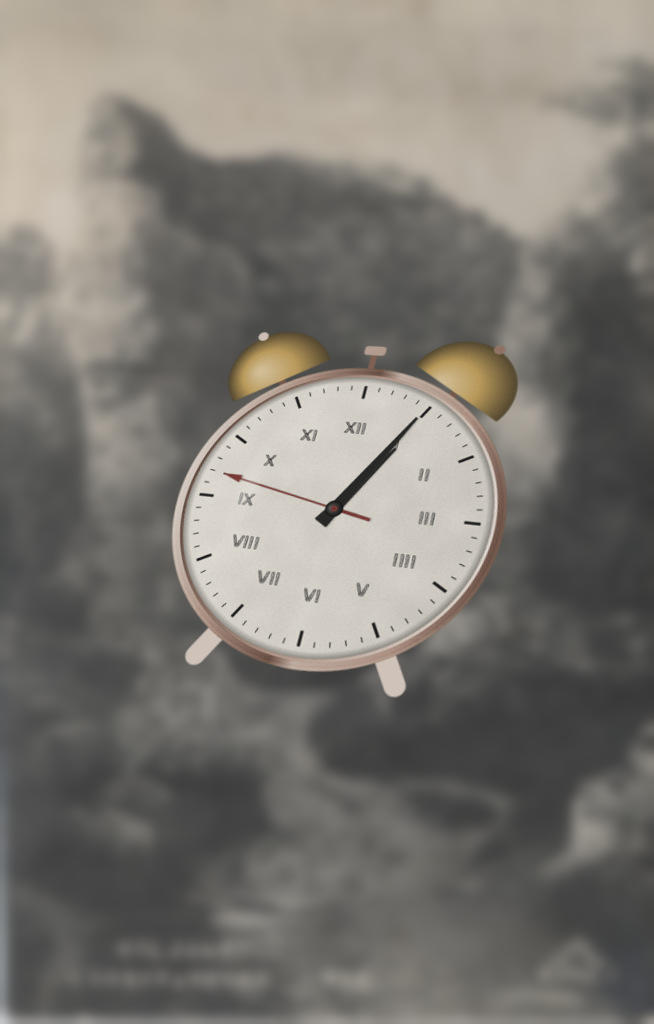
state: 1:04:47
